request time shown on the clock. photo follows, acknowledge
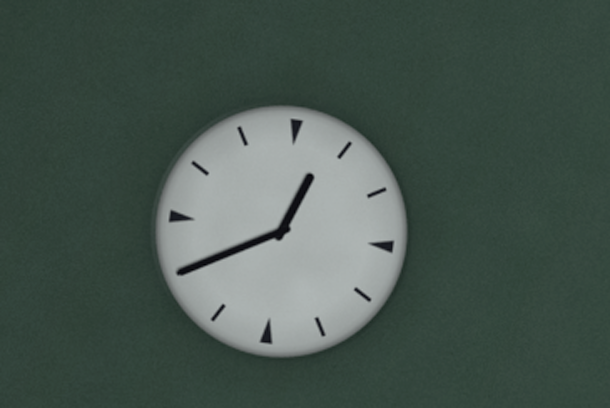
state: 12:40
